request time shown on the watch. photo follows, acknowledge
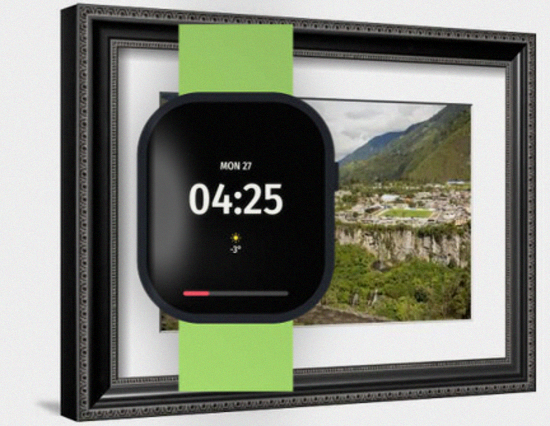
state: 4:25
